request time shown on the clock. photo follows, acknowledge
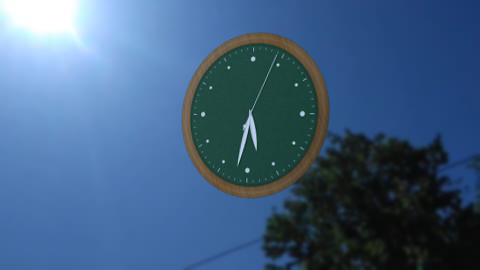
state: 5:32:04
